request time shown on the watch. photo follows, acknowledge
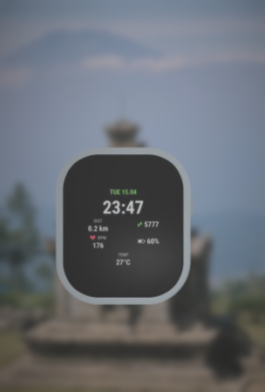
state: 23:47
